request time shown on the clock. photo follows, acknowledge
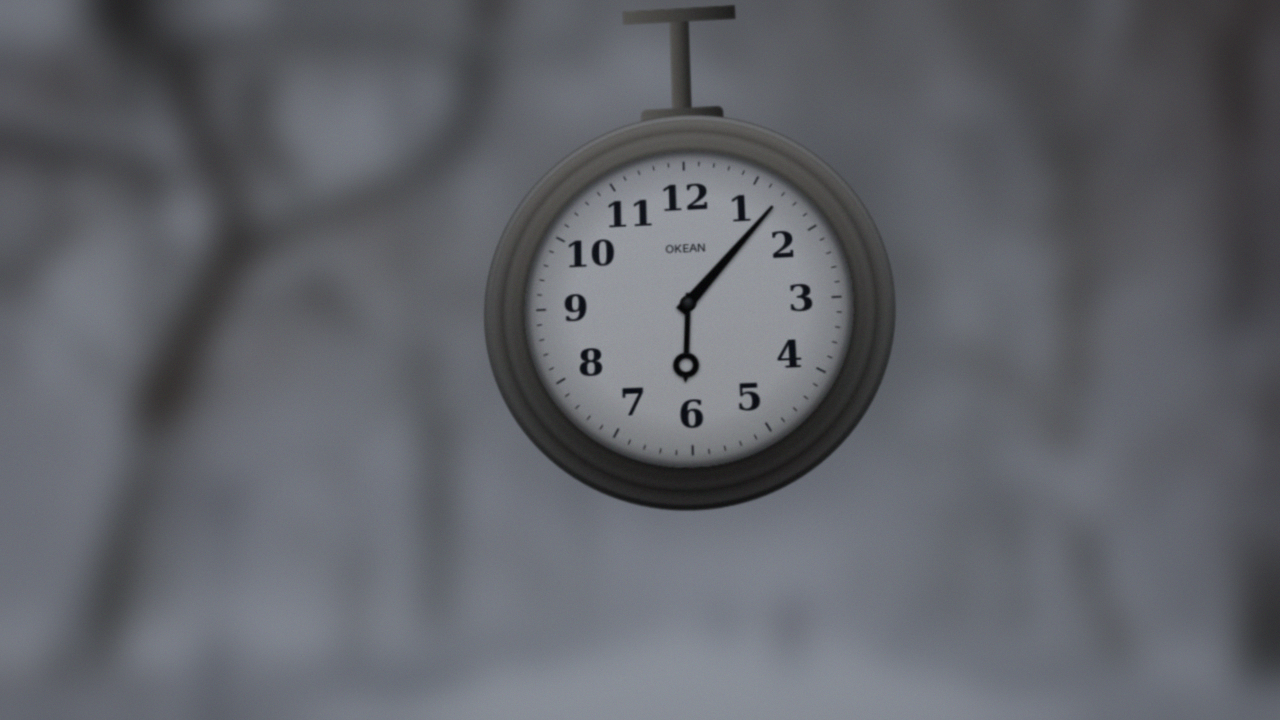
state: 6:07
